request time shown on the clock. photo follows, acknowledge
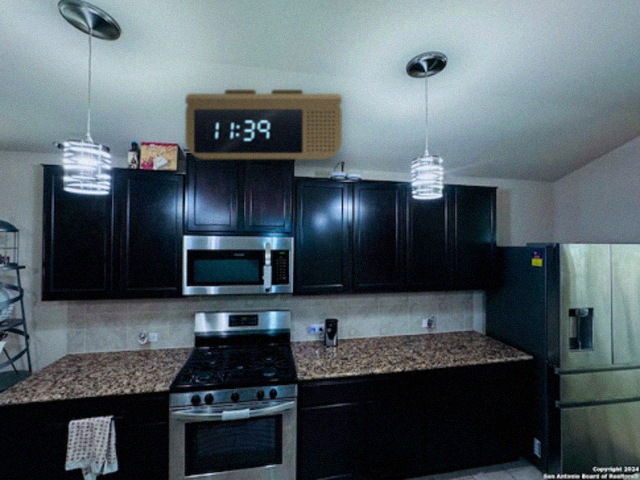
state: 11:39
